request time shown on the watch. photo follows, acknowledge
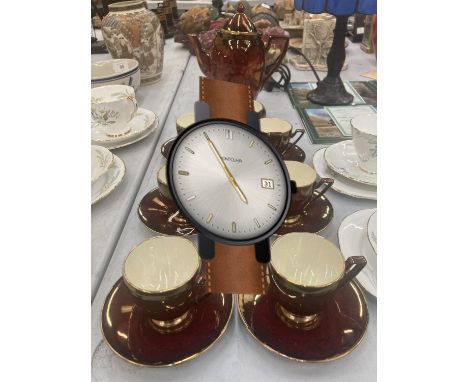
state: 4:55
